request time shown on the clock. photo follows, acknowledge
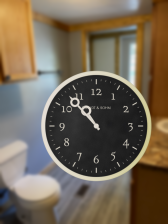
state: 10:53
